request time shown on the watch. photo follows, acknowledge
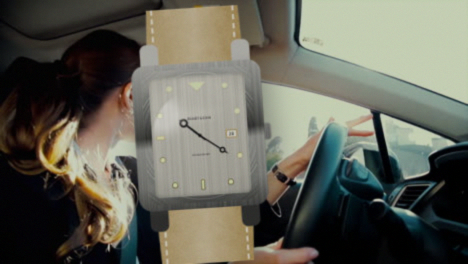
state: 10:21
